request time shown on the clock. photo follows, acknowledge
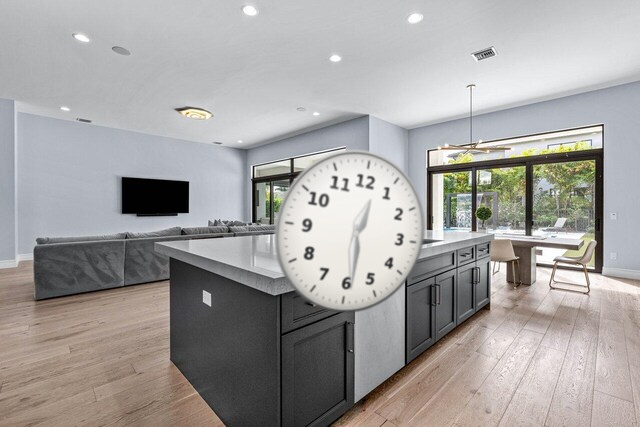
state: 12:29
